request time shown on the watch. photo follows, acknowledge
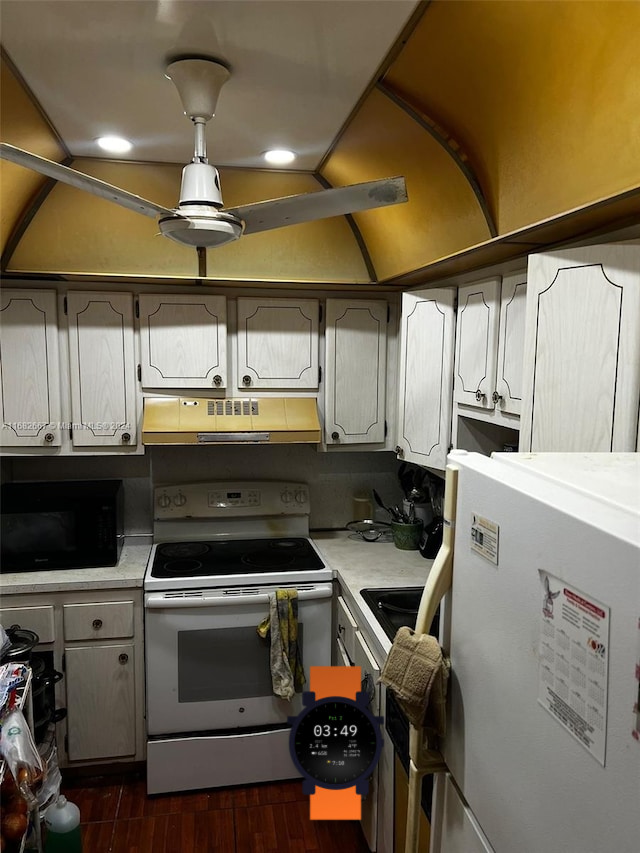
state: 3:49
